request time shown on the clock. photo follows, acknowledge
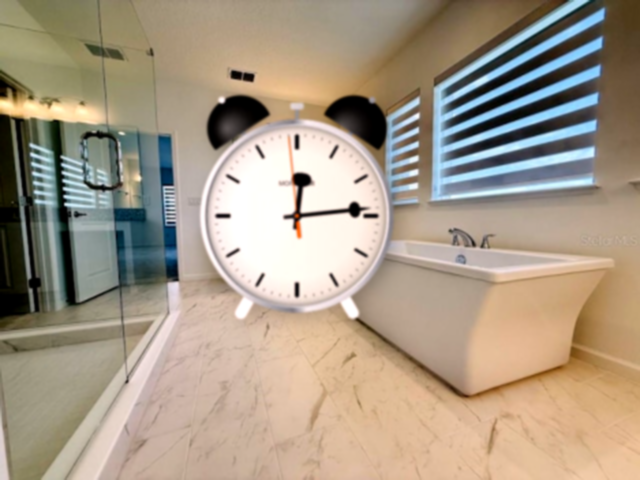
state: 12:13:59
